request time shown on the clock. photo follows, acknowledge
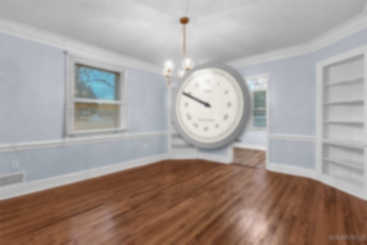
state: 9:49
